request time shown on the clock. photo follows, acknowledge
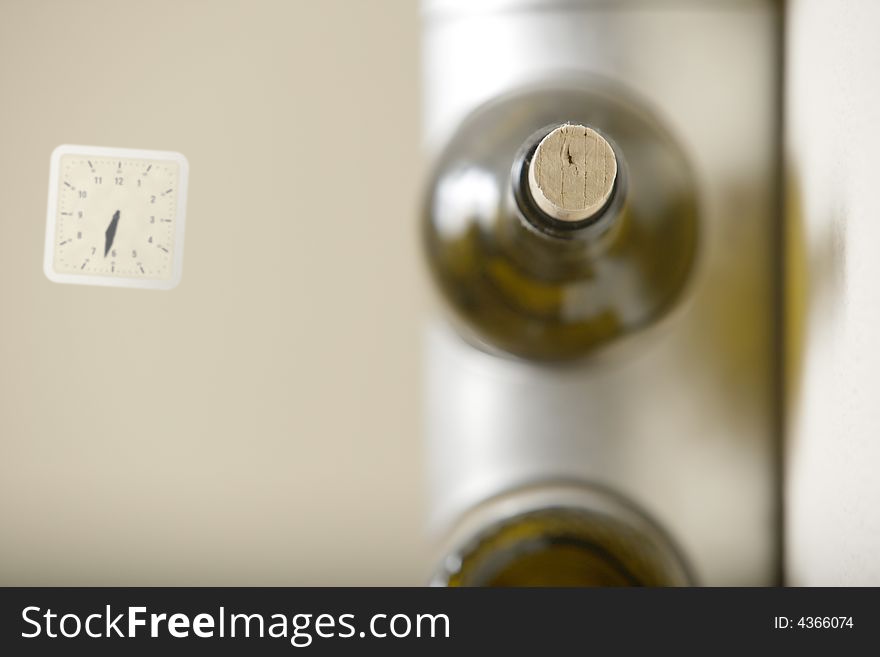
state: 6:32
